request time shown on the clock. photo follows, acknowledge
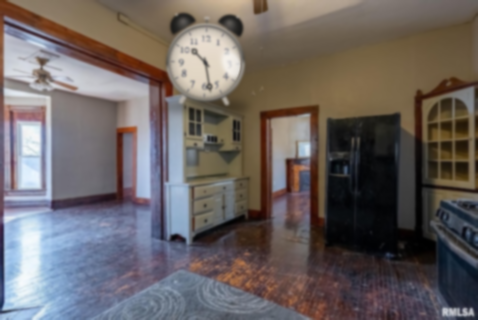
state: 10:28
